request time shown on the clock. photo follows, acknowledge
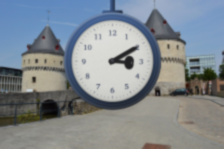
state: 3:10
